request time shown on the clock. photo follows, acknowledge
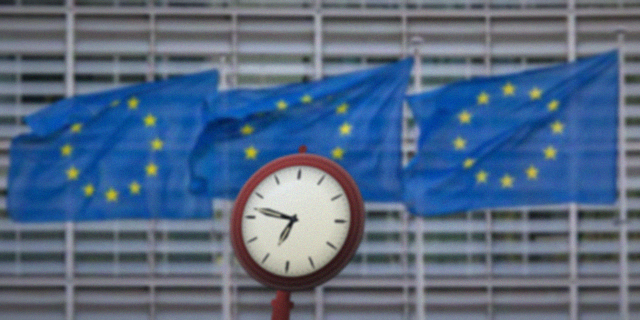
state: 6:47
